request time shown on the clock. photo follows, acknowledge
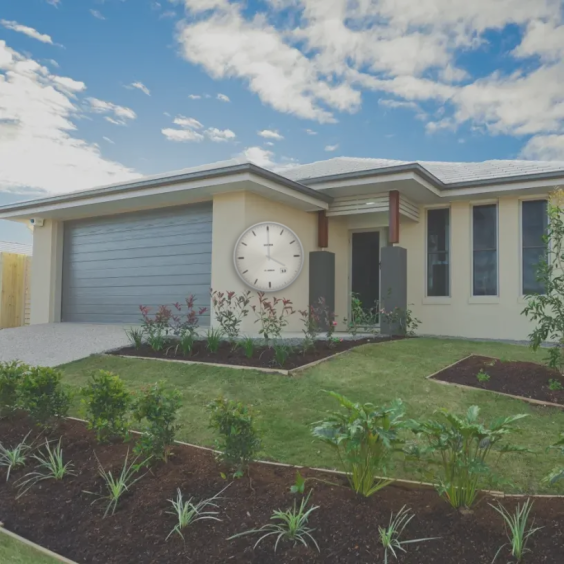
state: 4:00
